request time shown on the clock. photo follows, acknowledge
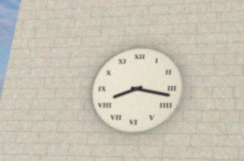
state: 8:17
